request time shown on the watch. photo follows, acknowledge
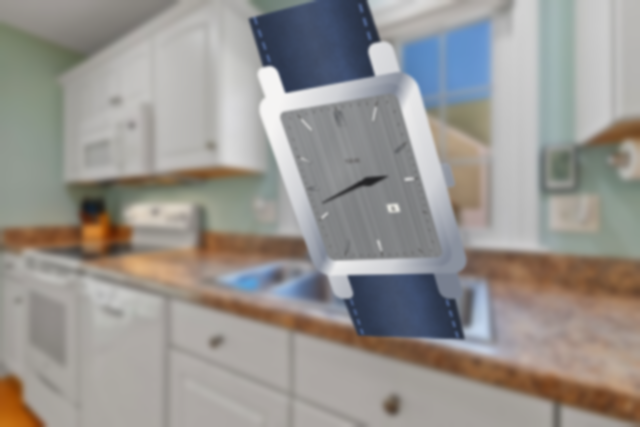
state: 2:42
